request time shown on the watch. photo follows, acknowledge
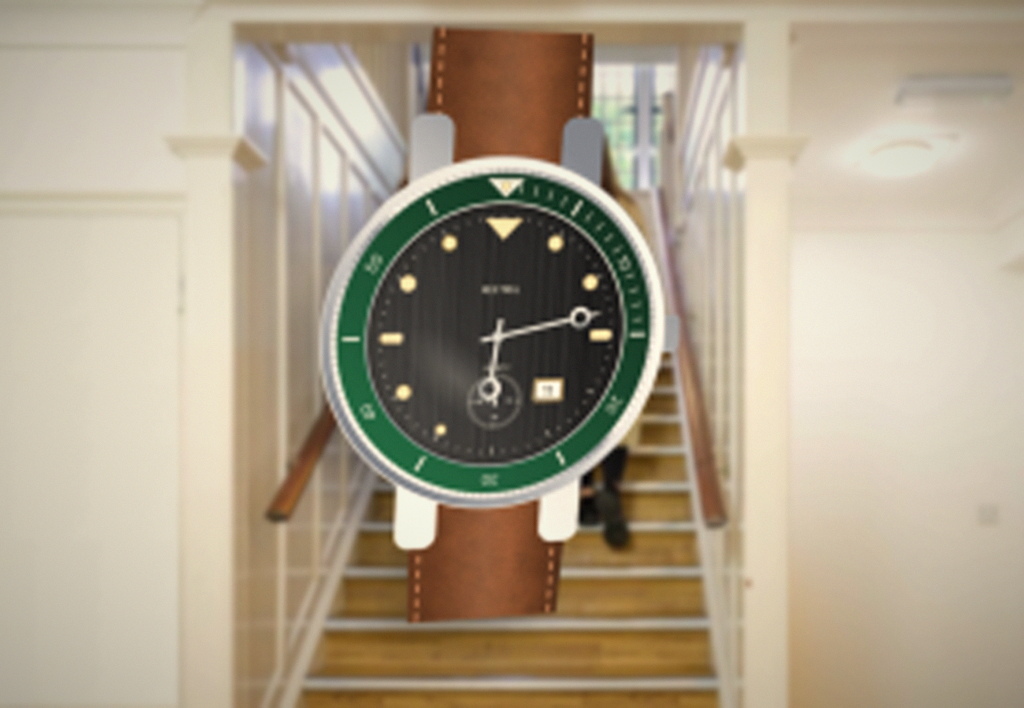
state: 6:13
